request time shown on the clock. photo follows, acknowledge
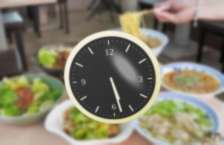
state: 5:28
